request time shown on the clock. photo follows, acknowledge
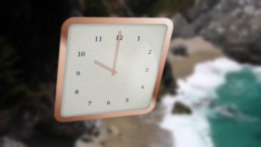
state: 10:00
